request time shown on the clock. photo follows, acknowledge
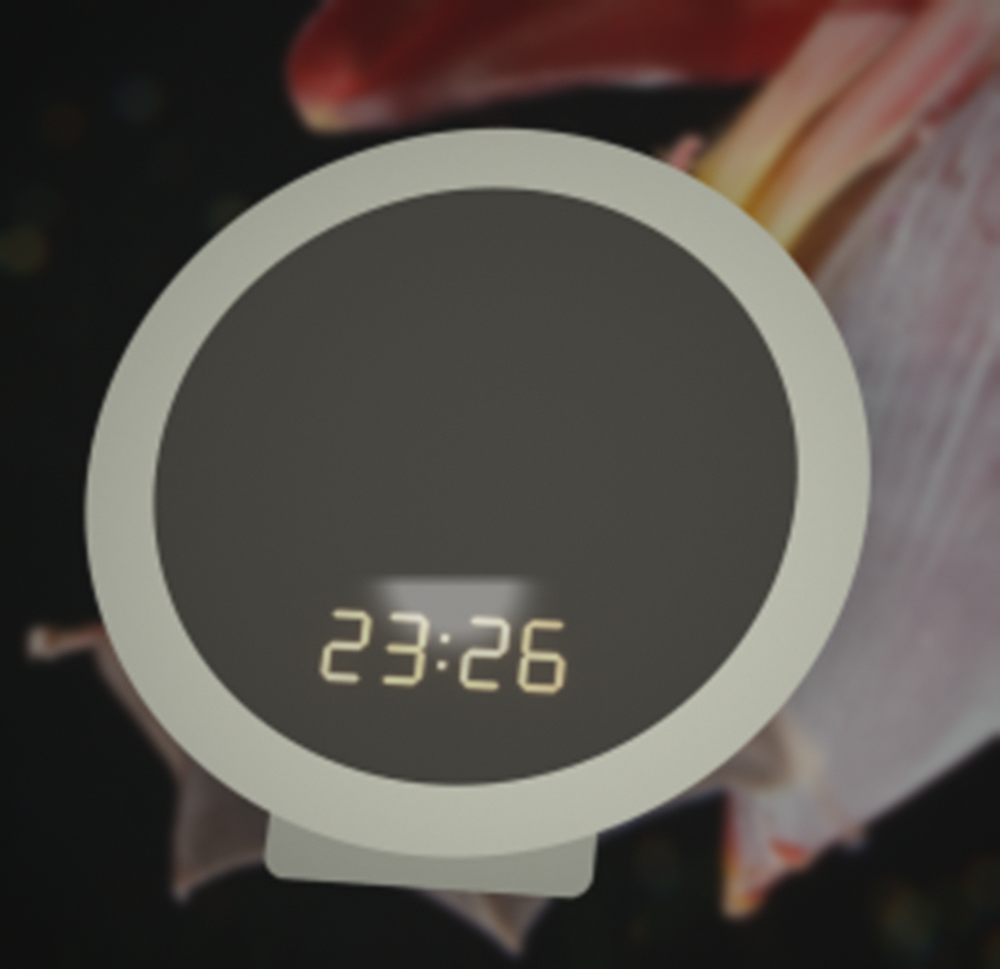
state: 23:26
